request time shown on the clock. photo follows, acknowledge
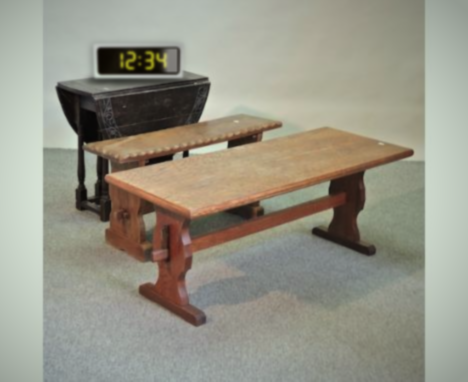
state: 12:34
